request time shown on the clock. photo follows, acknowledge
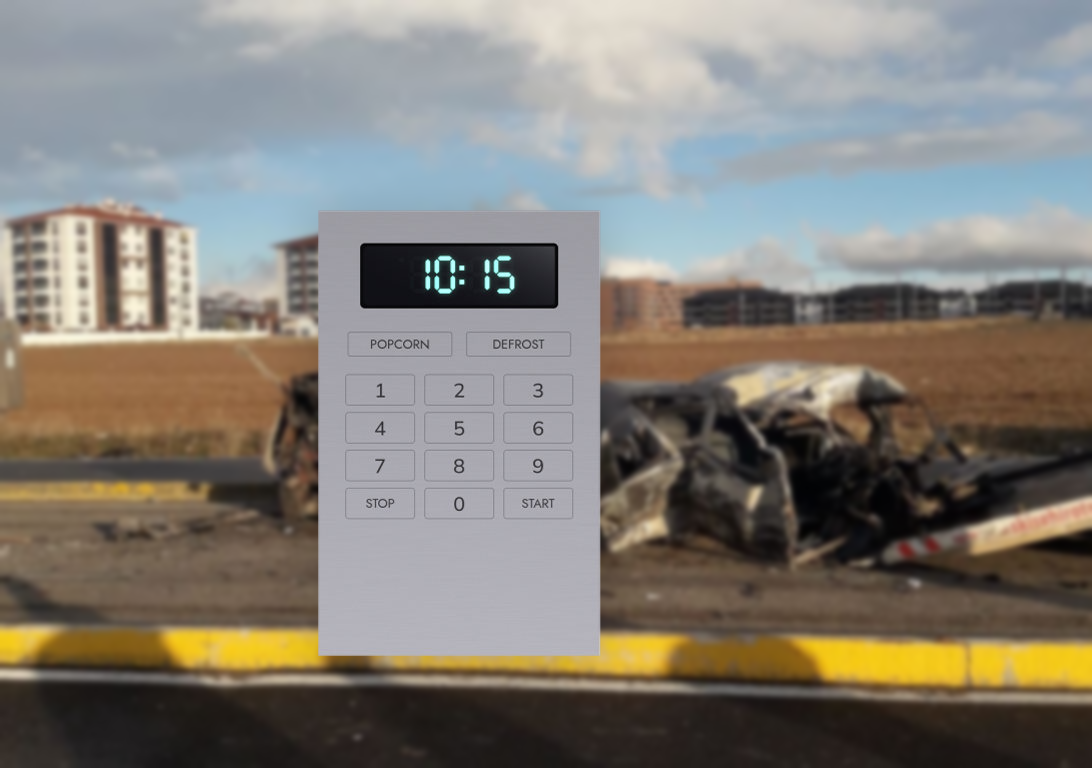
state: 10:15
